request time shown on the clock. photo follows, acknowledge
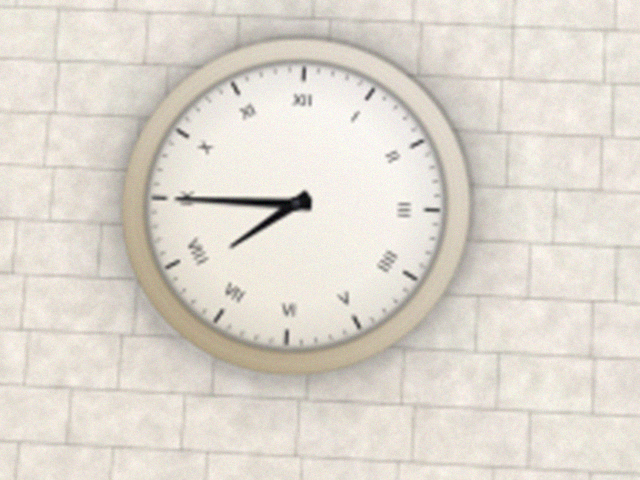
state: 7:45
